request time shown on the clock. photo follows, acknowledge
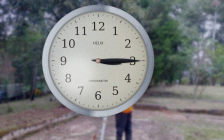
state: 3:15
